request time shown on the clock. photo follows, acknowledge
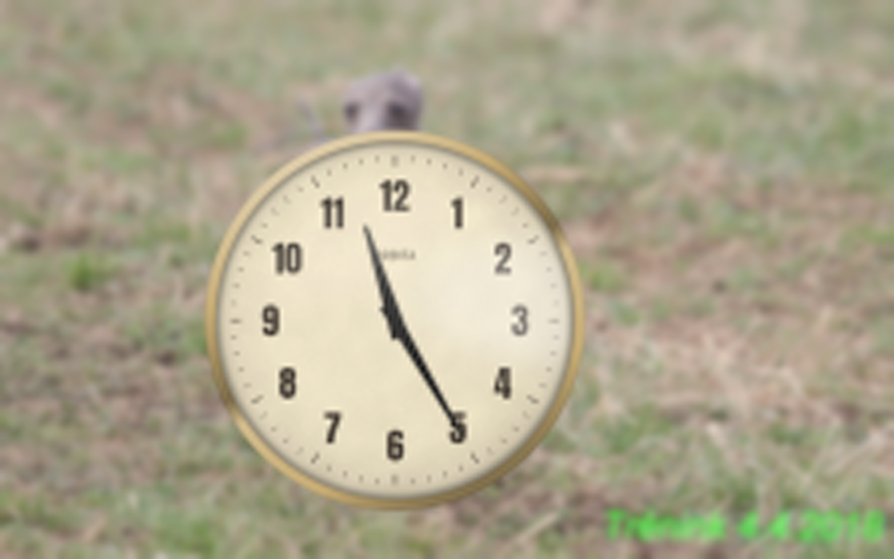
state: 11:25
